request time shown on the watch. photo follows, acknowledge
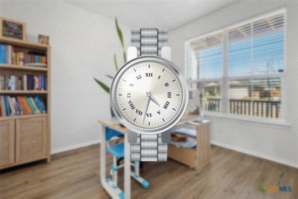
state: 4:32
